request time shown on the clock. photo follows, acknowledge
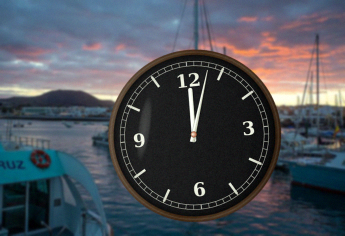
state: 12:03
